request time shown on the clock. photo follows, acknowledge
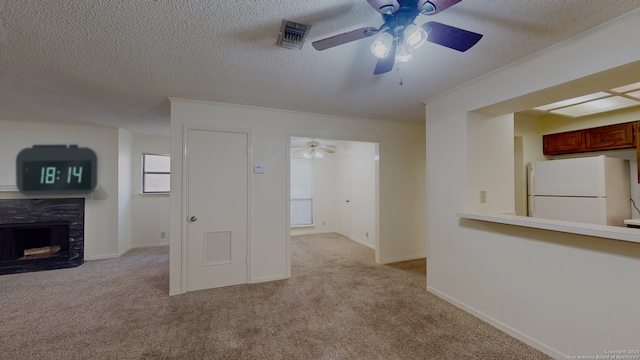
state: 18:14
